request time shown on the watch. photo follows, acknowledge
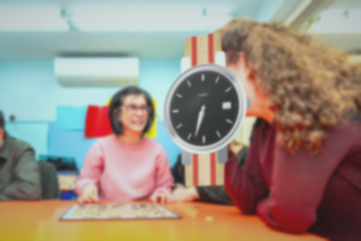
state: 6:33
